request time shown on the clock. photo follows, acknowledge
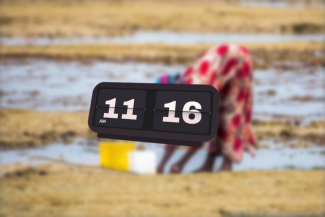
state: 11:16
